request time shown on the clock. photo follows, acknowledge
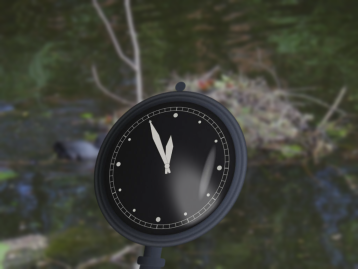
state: 11:55
